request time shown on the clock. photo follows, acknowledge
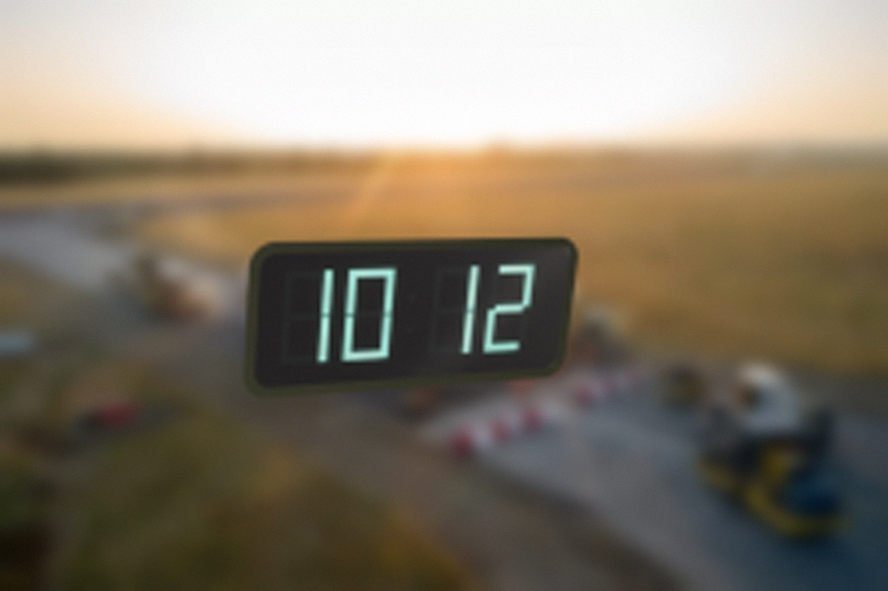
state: 10:12
